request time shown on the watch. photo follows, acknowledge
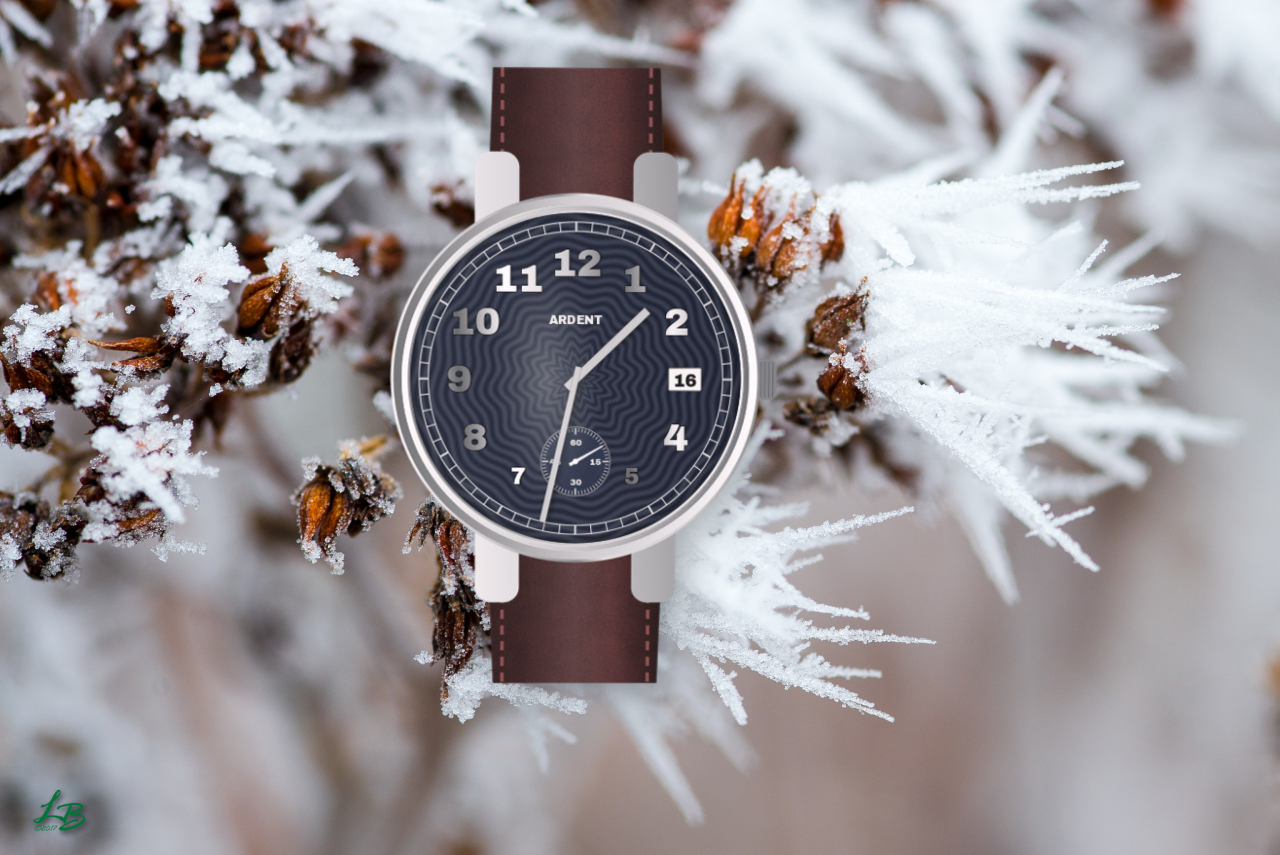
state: 1:32:10
